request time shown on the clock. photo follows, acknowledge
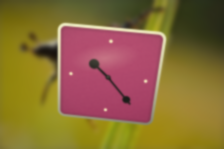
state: 10:23
